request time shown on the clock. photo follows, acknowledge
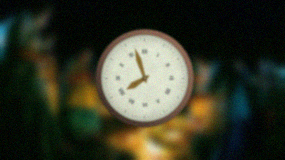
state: 7:57
